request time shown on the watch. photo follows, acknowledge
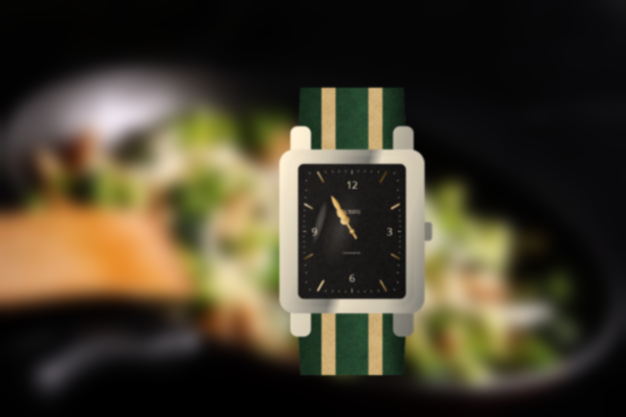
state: 10:55
